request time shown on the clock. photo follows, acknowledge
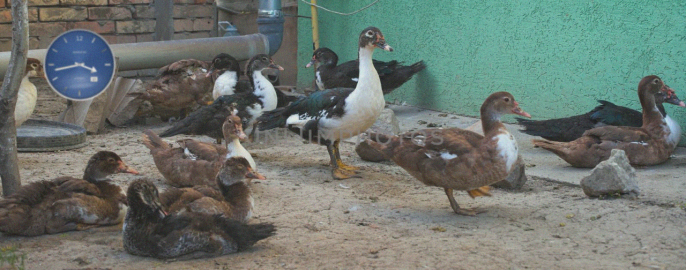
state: 3:43
